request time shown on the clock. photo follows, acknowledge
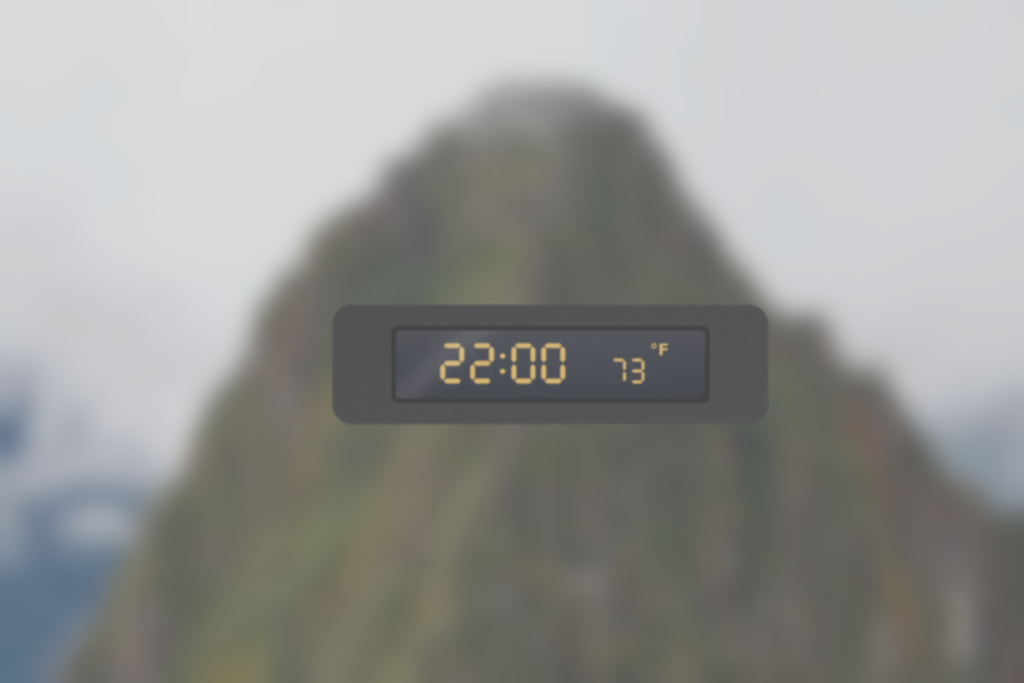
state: 22:00
